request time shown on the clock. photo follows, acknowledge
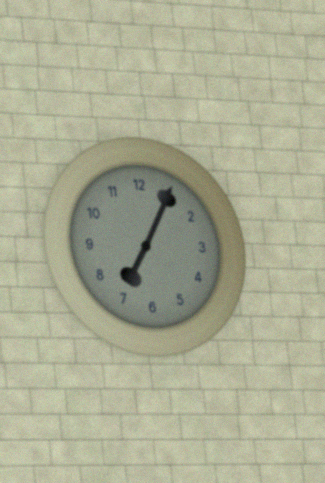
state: 7:05
